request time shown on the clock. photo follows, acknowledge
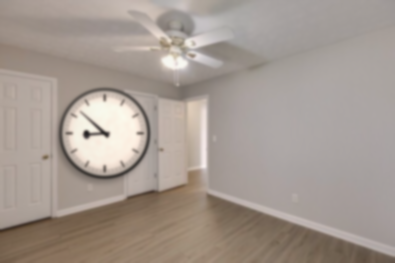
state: 8:52
